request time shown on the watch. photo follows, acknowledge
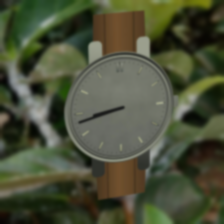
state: 8:43
